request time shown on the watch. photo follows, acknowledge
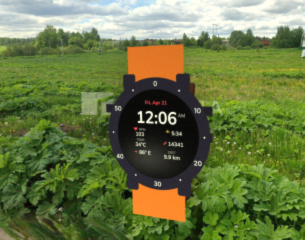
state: 12:06
